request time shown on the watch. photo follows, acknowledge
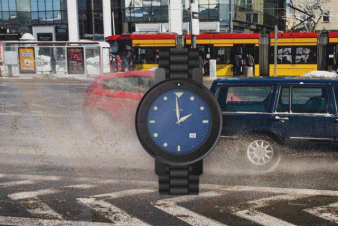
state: 1:59
